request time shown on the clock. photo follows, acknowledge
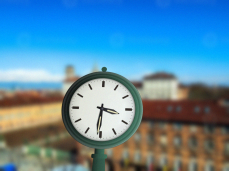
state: 3:31
